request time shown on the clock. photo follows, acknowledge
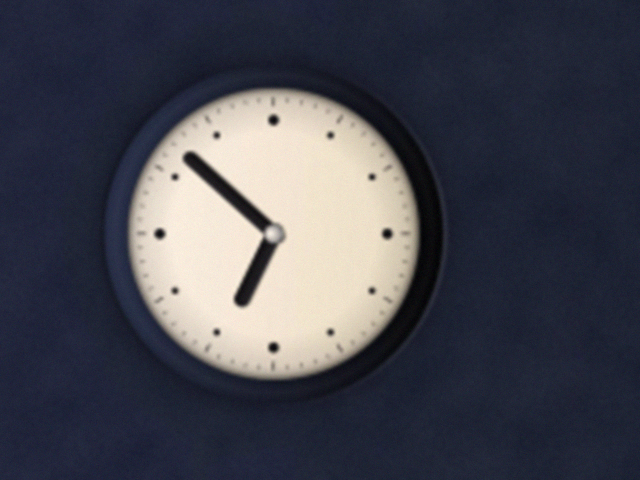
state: 6:52
